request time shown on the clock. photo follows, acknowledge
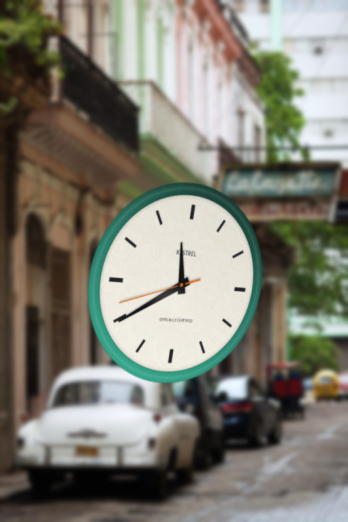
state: 11:39:42
